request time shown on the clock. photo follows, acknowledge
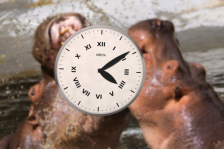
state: 4:09
